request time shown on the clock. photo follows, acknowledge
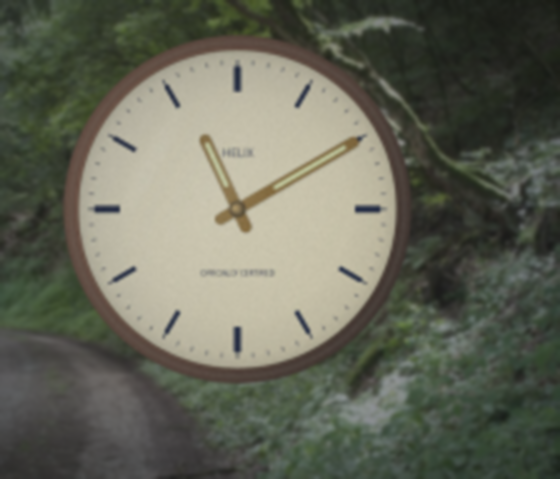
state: 11:10
